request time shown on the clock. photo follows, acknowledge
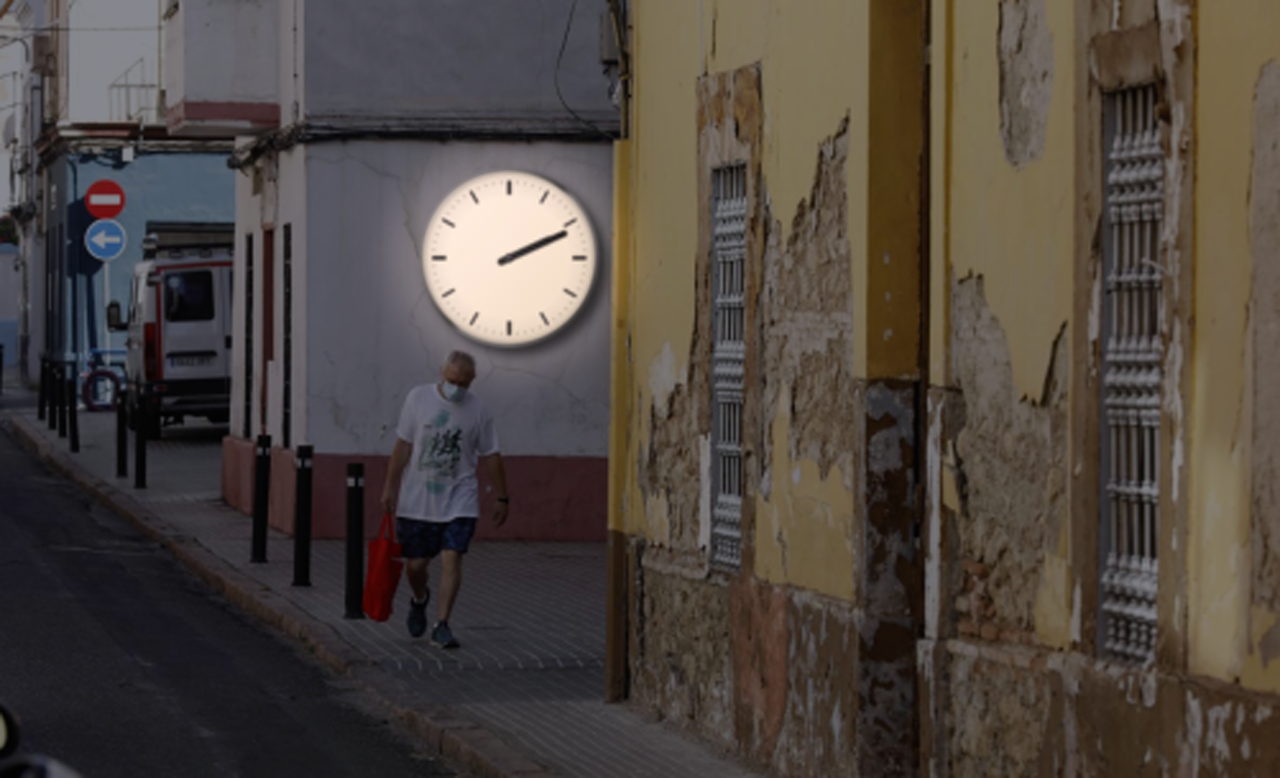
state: 2:11
